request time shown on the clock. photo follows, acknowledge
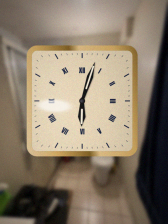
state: 6:03
